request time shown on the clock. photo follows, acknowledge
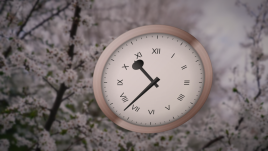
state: 10:37
